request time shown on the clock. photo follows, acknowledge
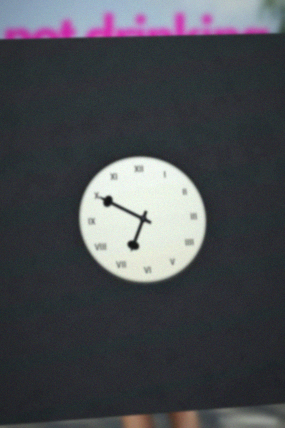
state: 6:50
